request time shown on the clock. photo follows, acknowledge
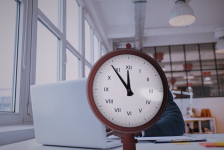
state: 11:54
